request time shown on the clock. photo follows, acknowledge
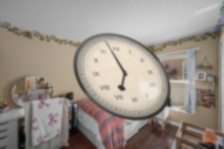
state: 6:58
